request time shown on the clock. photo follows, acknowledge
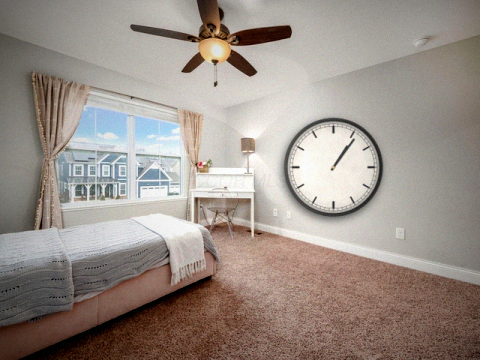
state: 1:06
